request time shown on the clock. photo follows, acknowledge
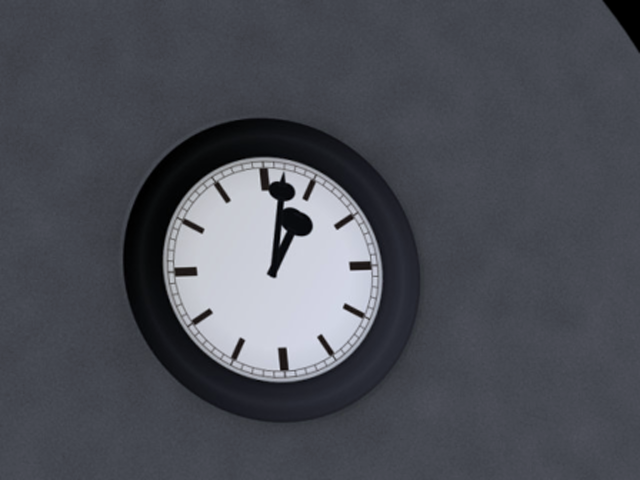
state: 1:02
